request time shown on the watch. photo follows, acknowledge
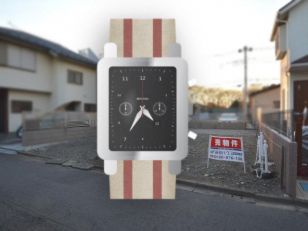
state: 4:35
